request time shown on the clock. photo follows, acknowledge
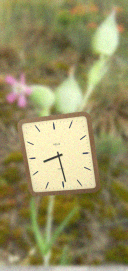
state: 8:29
